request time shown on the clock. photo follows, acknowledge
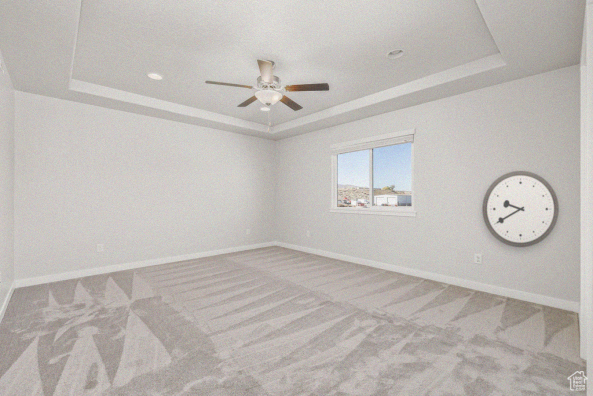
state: 9:40
